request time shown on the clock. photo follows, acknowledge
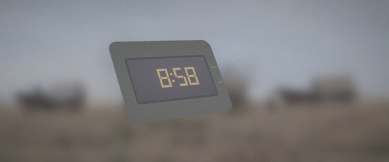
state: 8:58
